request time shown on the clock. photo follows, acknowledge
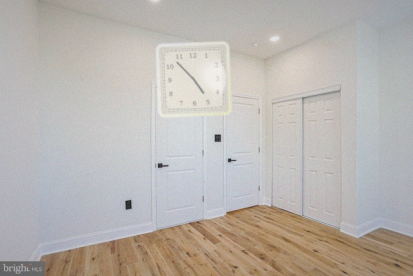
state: 4:53
